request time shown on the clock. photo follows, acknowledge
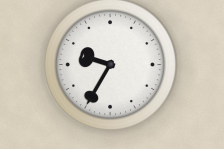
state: 9:35
